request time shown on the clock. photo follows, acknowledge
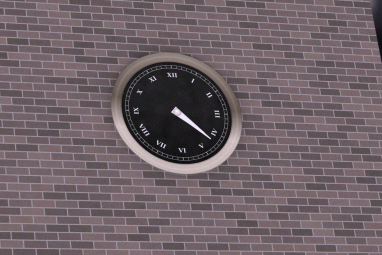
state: 4:22
